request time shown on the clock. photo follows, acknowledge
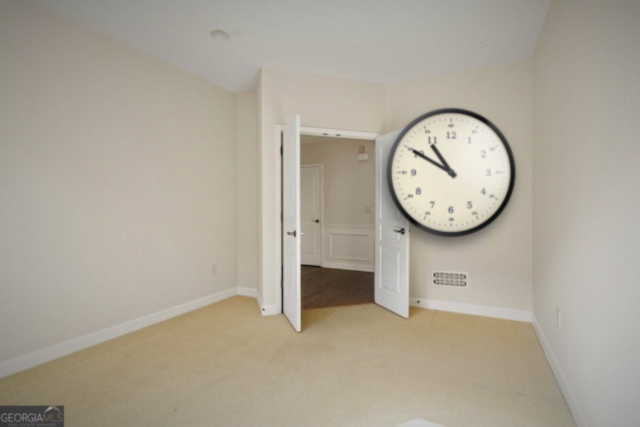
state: 10:50
